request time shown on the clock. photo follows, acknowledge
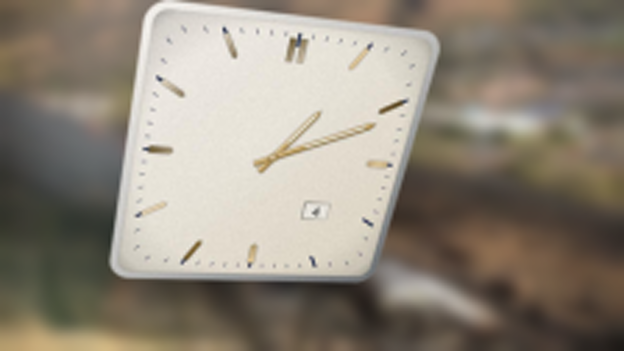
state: 1:11
